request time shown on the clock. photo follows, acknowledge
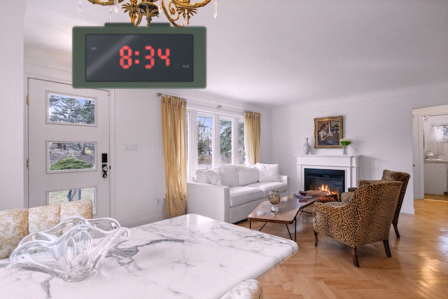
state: 8:34
